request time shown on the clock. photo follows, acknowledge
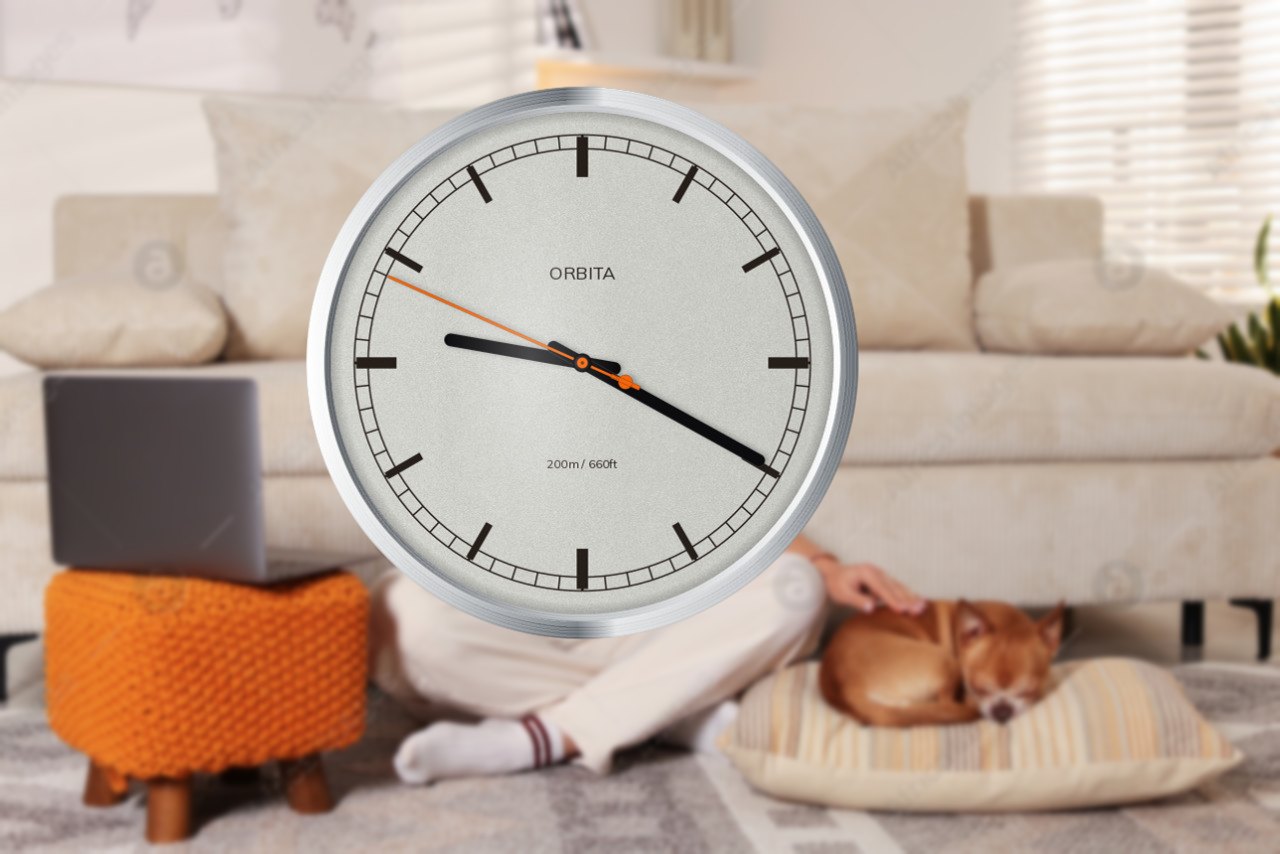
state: 9:19:49
